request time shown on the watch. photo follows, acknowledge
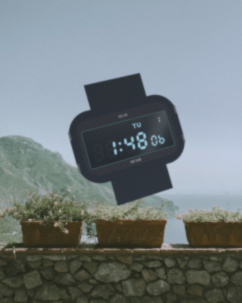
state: 1:48:06
